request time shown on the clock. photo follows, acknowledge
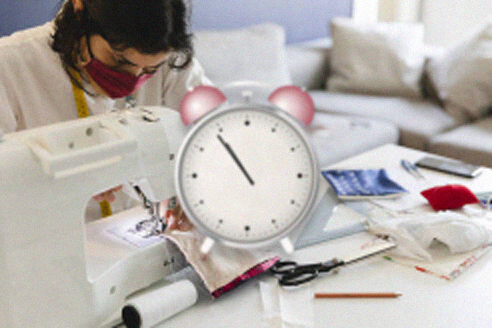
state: 10:54
